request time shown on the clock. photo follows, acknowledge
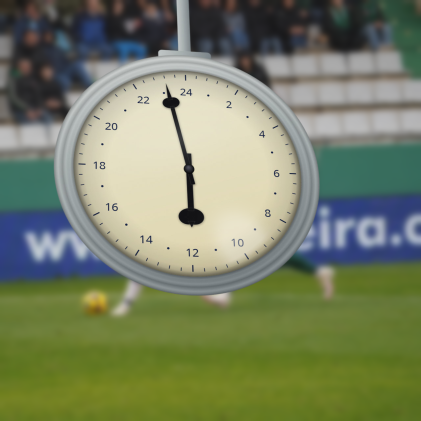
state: 11:58
